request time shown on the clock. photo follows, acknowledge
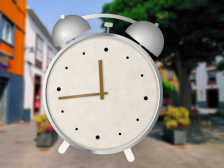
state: 11:43
